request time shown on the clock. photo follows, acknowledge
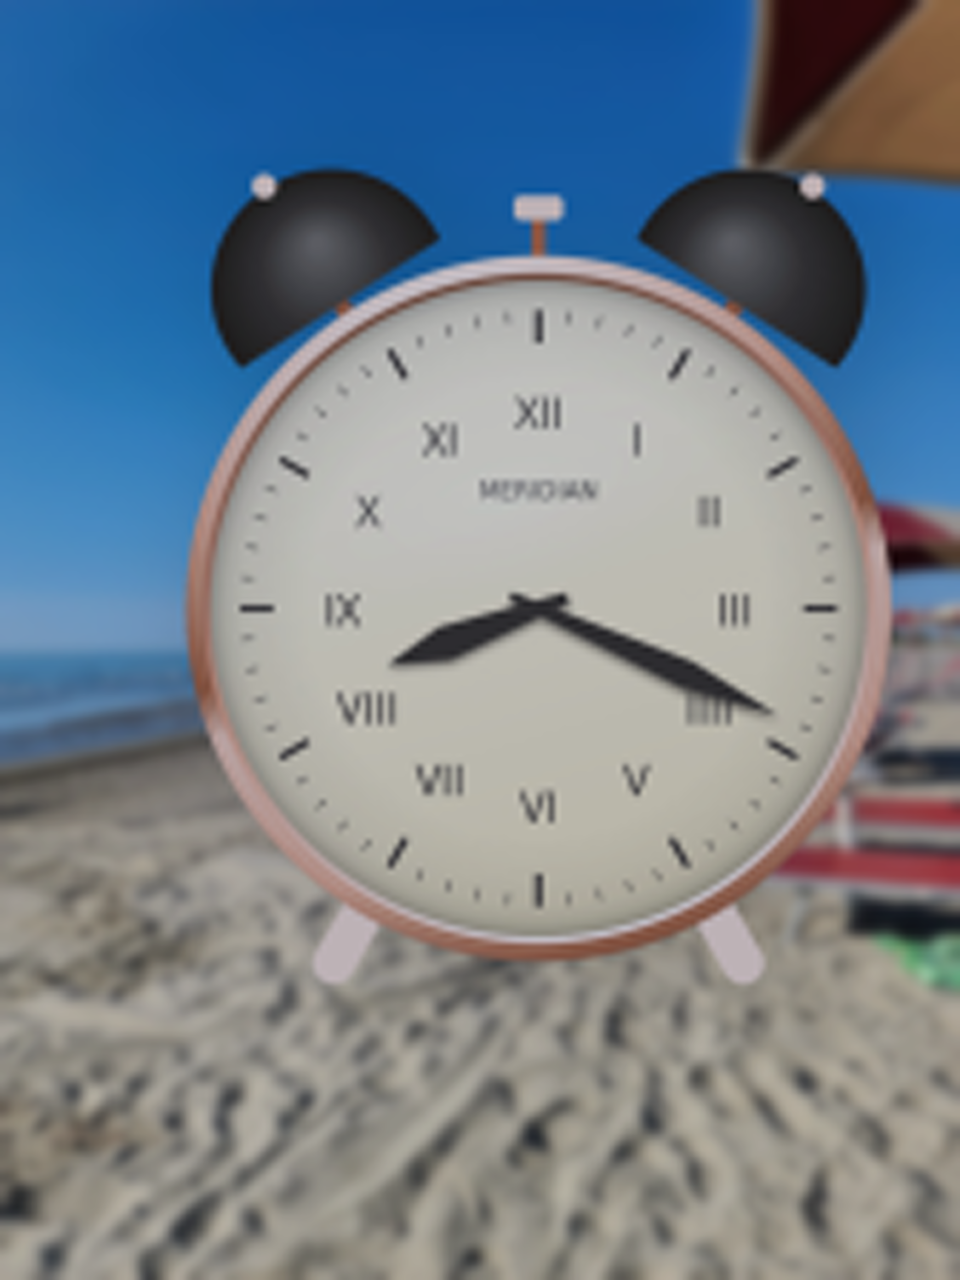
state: 8:19
